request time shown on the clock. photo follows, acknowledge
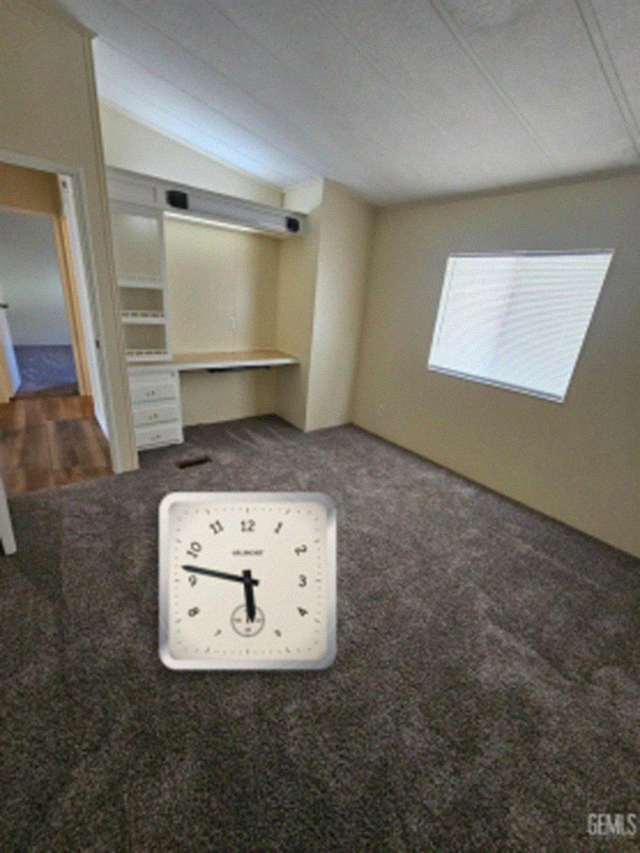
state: 5:47
